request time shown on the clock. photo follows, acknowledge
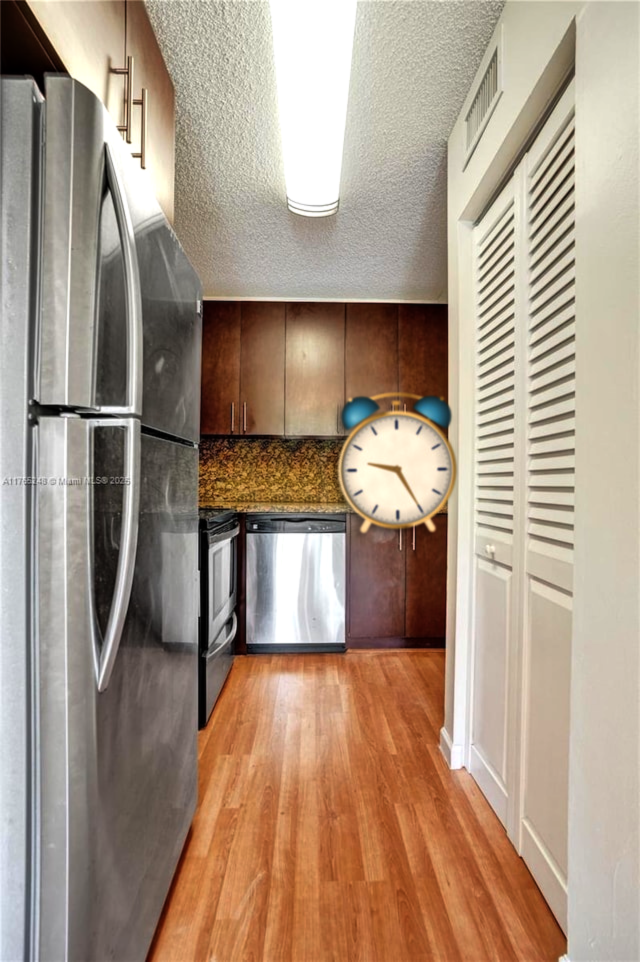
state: 9:25
